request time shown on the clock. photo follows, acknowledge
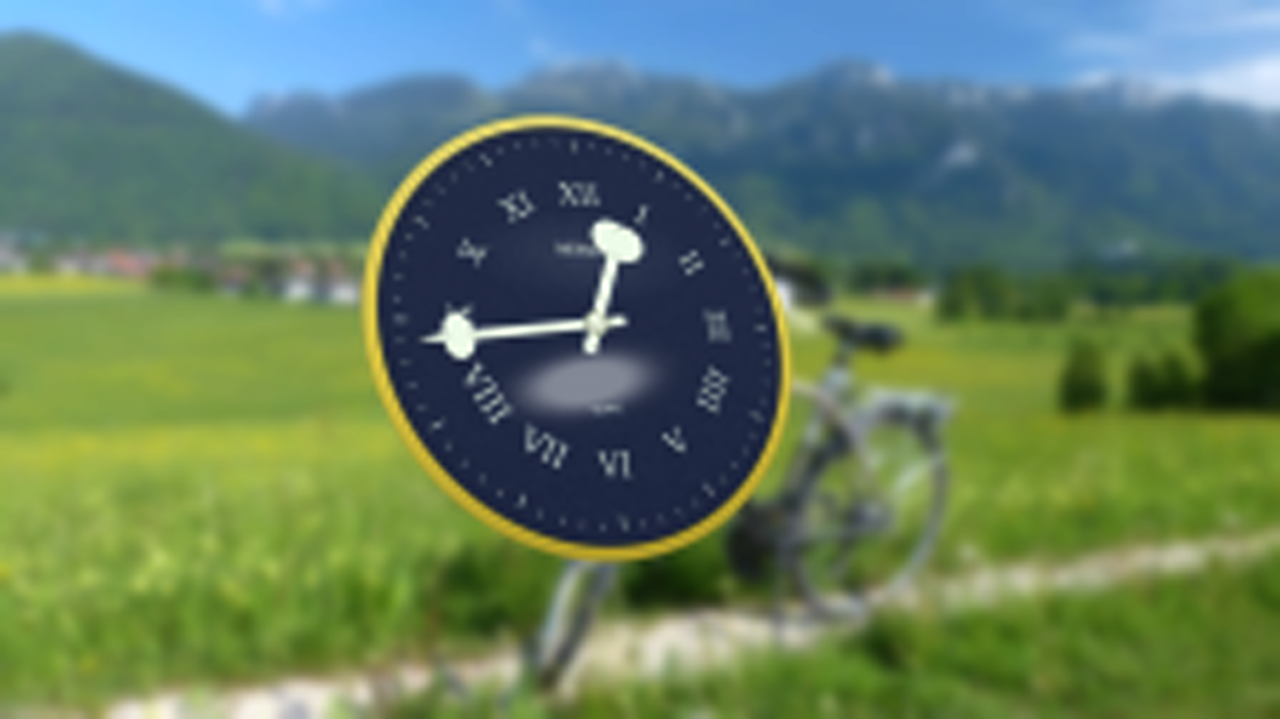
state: 12:44
